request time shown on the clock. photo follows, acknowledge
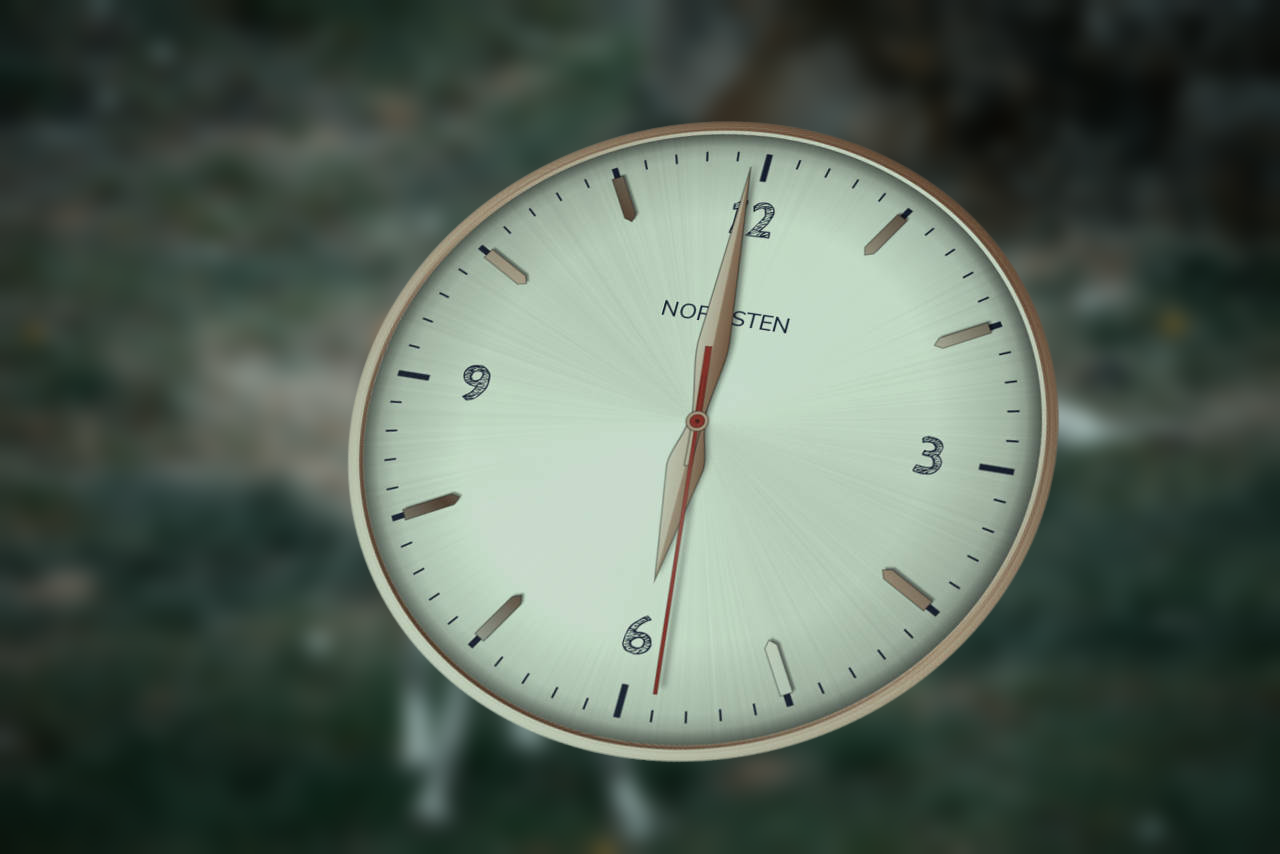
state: 5:59:29
